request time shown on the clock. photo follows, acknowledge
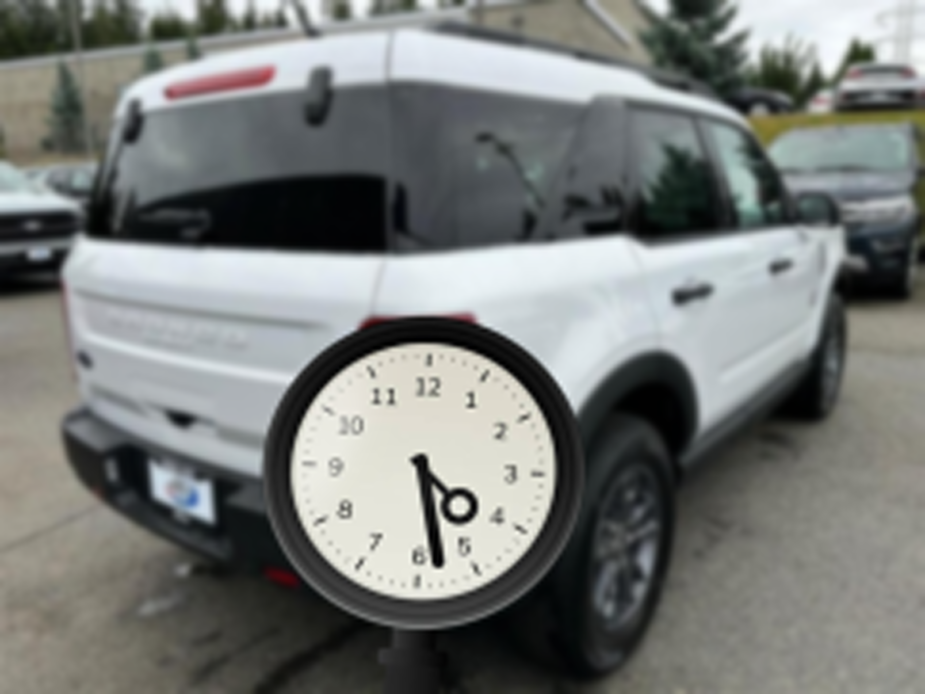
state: 4:28
